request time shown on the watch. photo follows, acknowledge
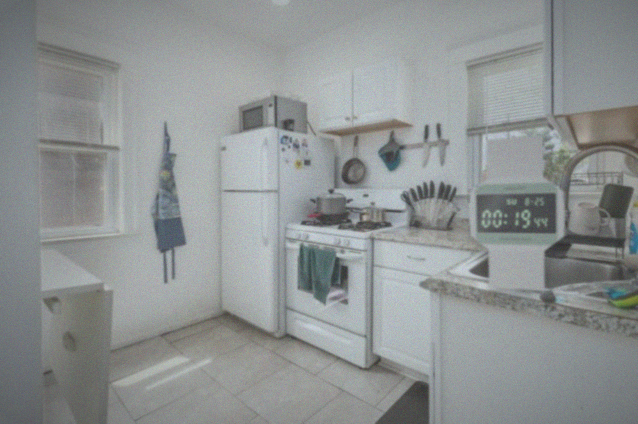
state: 0:19:44
